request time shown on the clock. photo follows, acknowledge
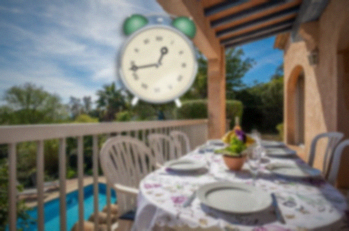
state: 12:43
